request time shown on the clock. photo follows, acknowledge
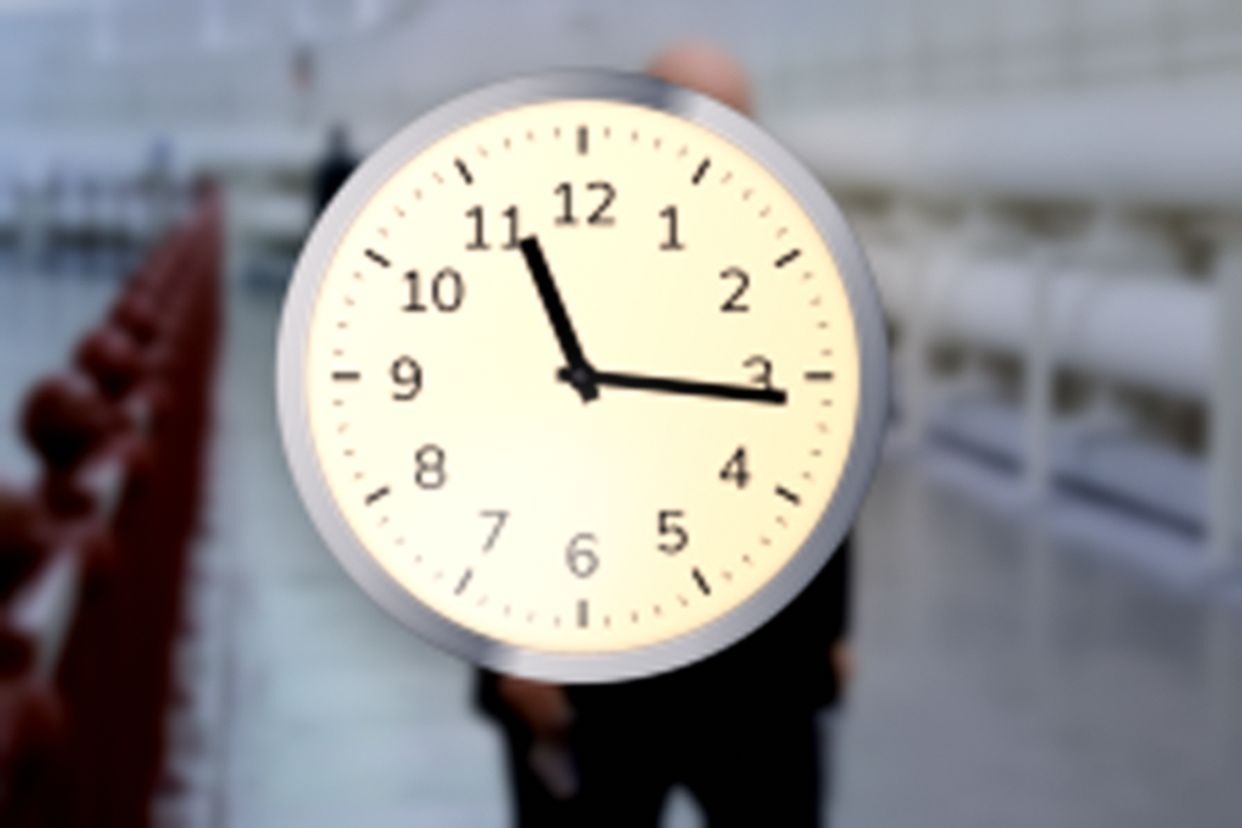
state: 11:16
